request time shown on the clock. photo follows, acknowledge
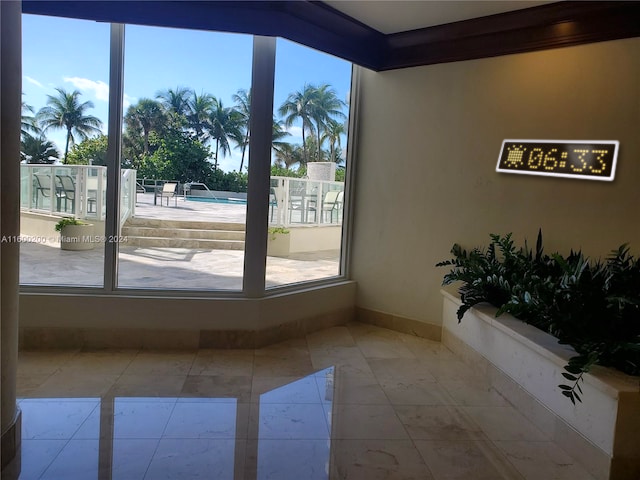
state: 6:33
